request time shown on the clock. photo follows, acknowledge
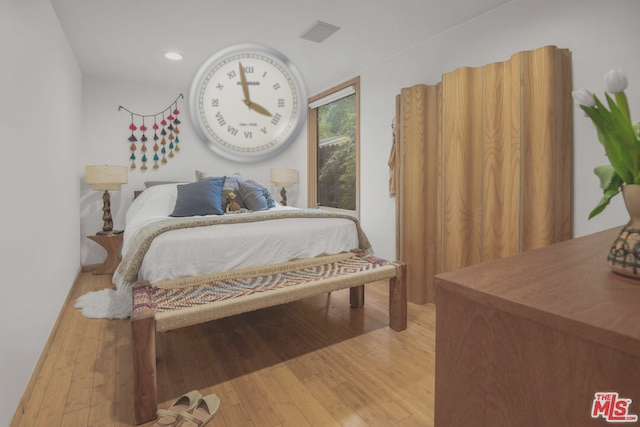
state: 3:58
